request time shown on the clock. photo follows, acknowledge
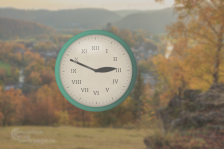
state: 2:49
